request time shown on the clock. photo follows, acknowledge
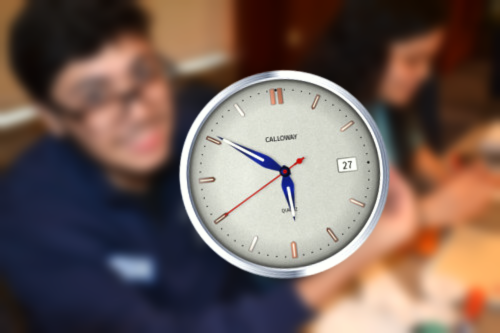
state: 5:50:40
